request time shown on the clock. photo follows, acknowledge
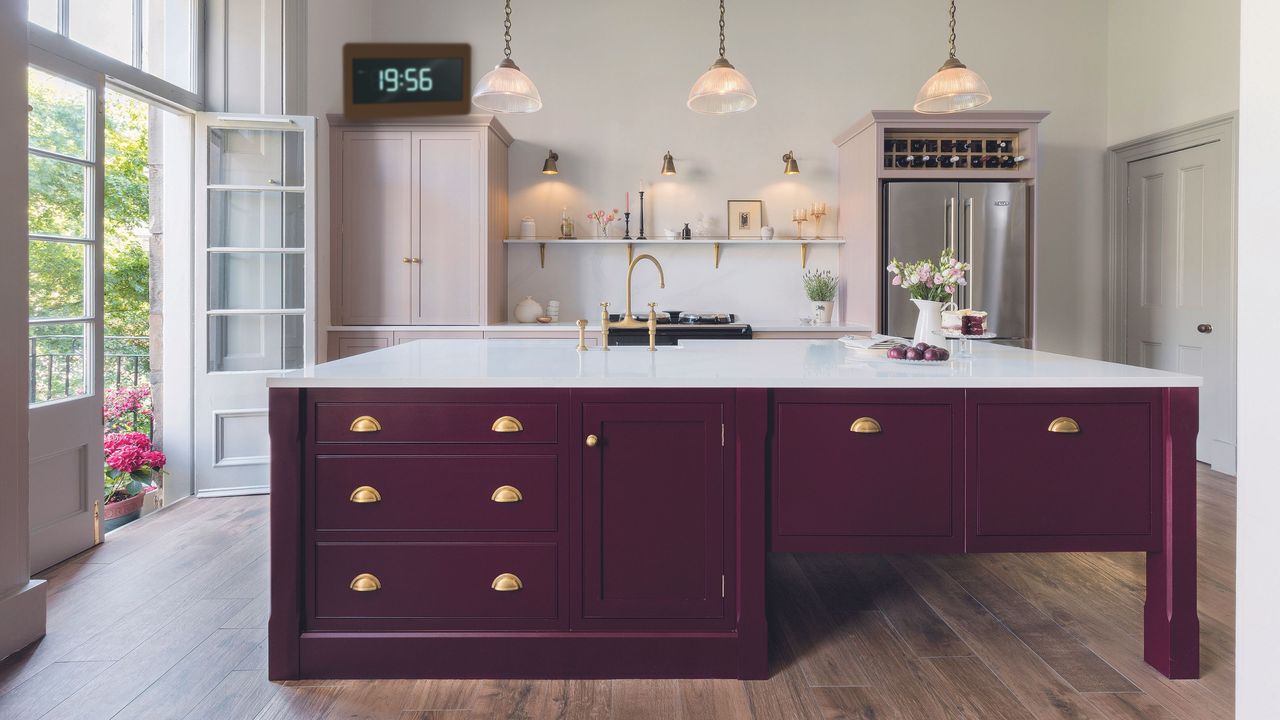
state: 19:56
